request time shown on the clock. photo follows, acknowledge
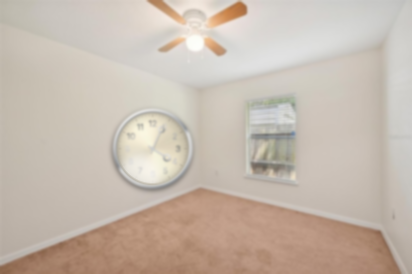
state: 4:04
